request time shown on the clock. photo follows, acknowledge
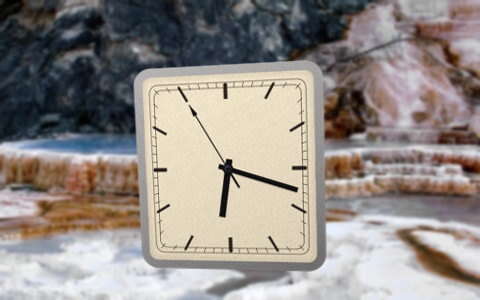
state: 6:17:55
